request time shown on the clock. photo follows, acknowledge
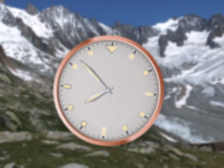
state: 7:52
